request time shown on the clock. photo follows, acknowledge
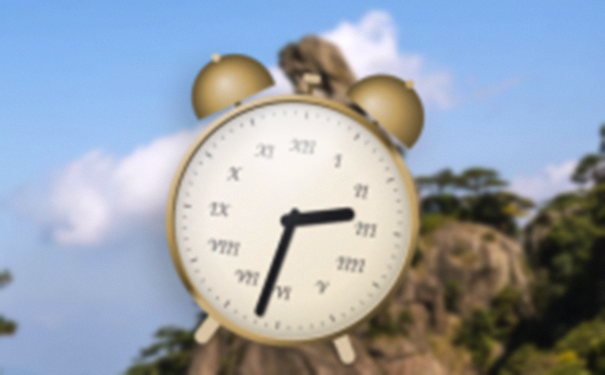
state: 2:32
